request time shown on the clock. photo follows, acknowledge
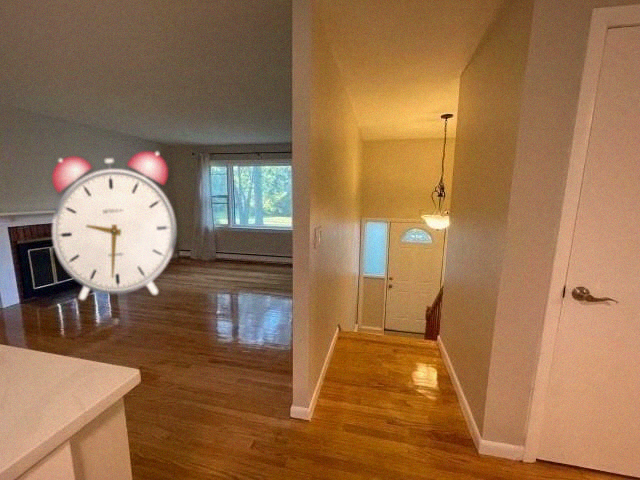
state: 9:31
